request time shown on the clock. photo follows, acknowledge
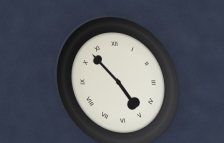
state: 4:53
